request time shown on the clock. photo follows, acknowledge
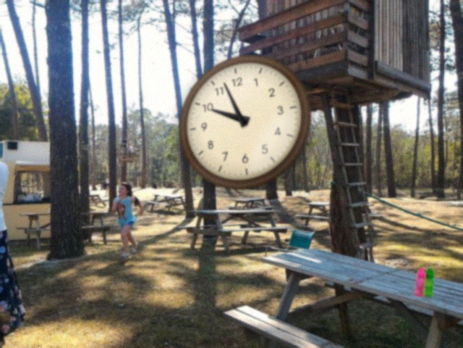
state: 9:57
